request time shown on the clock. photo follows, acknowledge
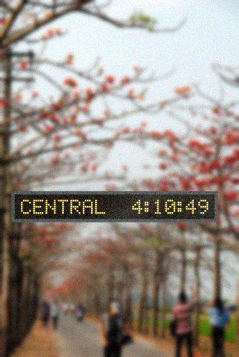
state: 4:10:49
